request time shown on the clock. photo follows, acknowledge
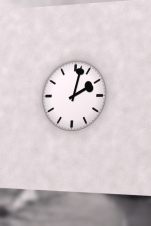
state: 2:02
